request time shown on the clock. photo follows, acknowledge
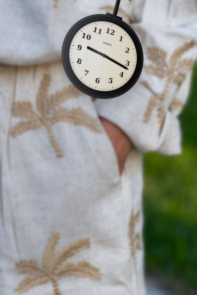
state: 9:17
